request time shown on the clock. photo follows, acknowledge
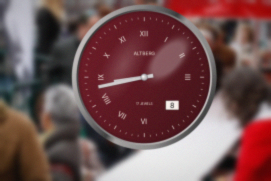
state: 8:43
